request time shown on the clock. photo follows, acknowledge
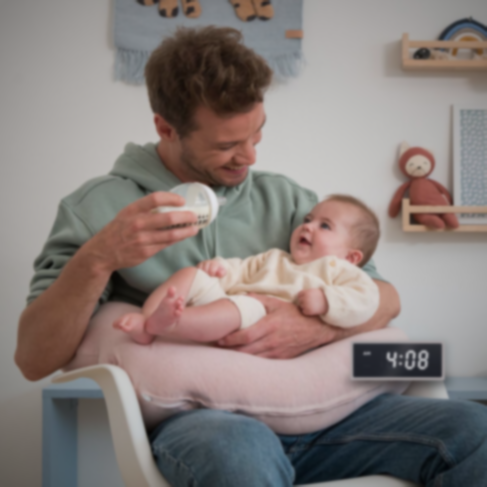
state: 4:08
